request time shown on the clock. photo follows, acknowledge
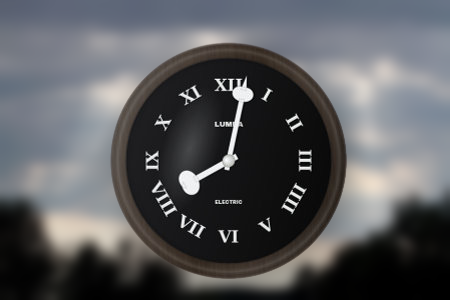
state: 8:02
